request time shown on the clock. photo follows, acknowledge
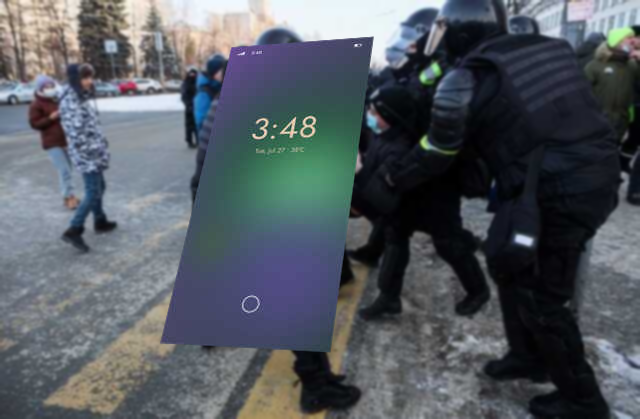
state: 3:48
